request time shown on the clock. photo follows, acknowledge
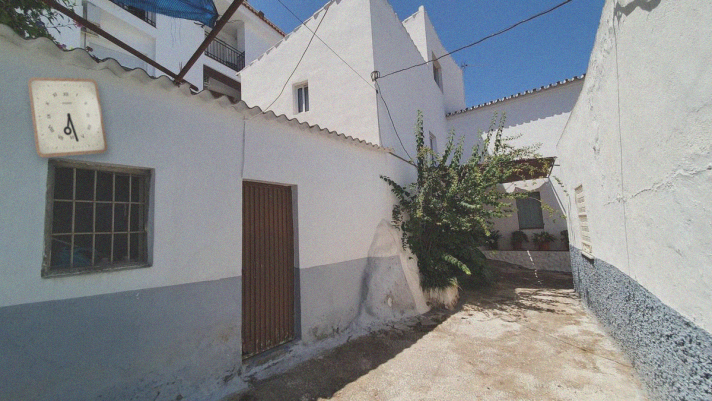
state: 6:28
